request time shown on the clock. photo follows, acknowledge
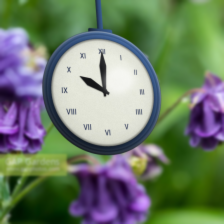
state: 10:00
